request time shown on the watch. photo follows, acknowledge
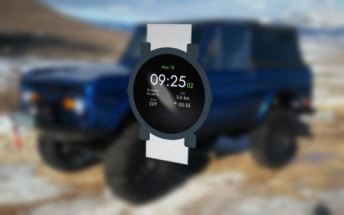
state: 9:25
